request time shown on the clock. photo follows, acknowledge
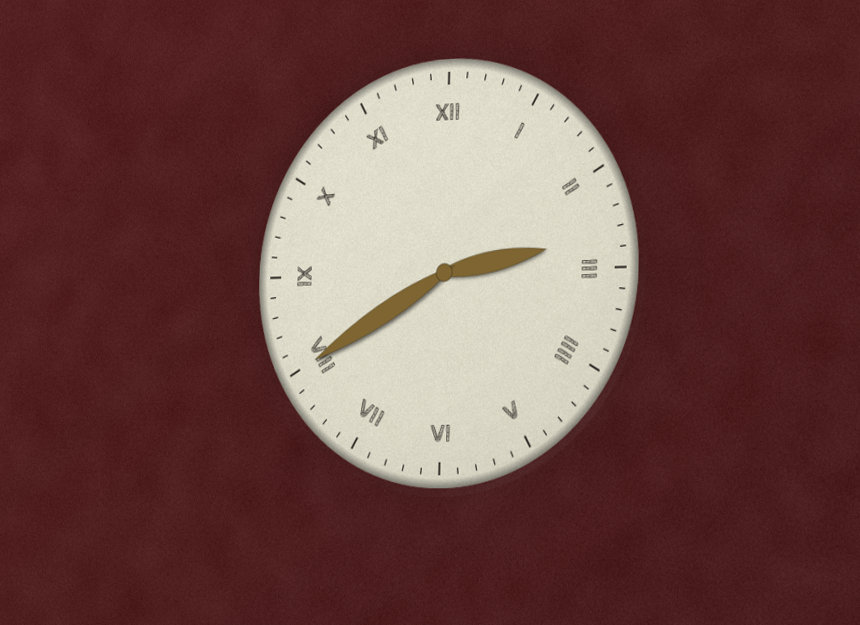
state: 2:40
